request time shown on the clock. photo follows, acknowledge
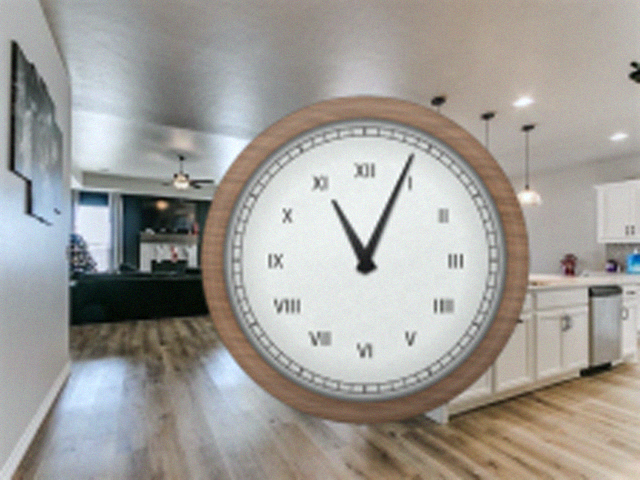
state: 11:04
